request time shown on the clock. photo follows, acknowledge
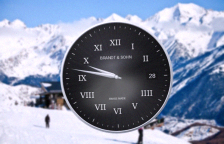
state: 9:47
